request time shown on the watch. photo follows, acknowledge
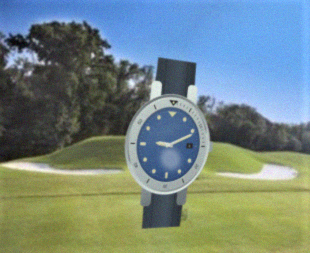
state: 9:11
